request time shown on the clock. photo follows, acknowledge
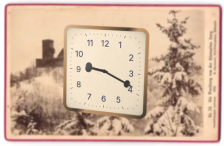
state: 9:19
